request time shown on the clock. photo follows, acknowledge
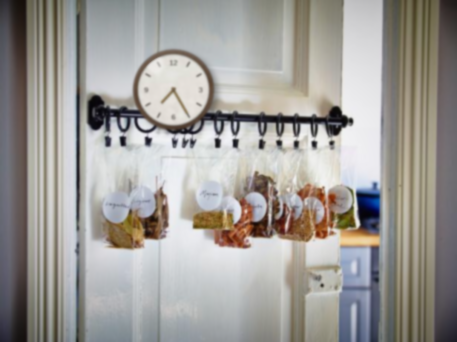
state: 7:25
